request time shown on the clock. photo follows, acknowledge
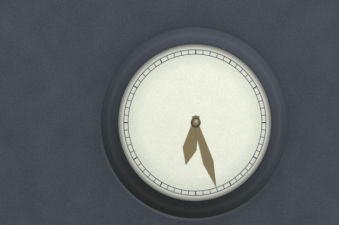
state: 6:27
